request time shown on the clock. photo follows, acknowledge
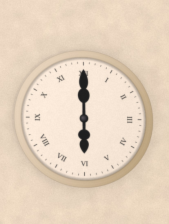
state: 6:00
